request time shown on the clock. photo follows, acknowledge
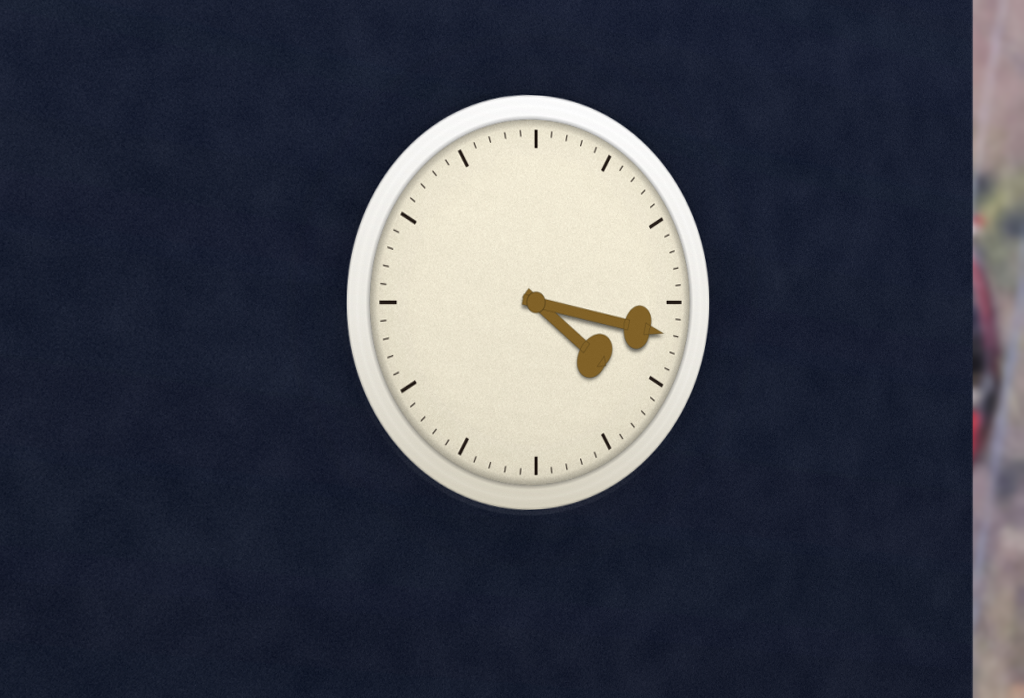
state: 4:17
